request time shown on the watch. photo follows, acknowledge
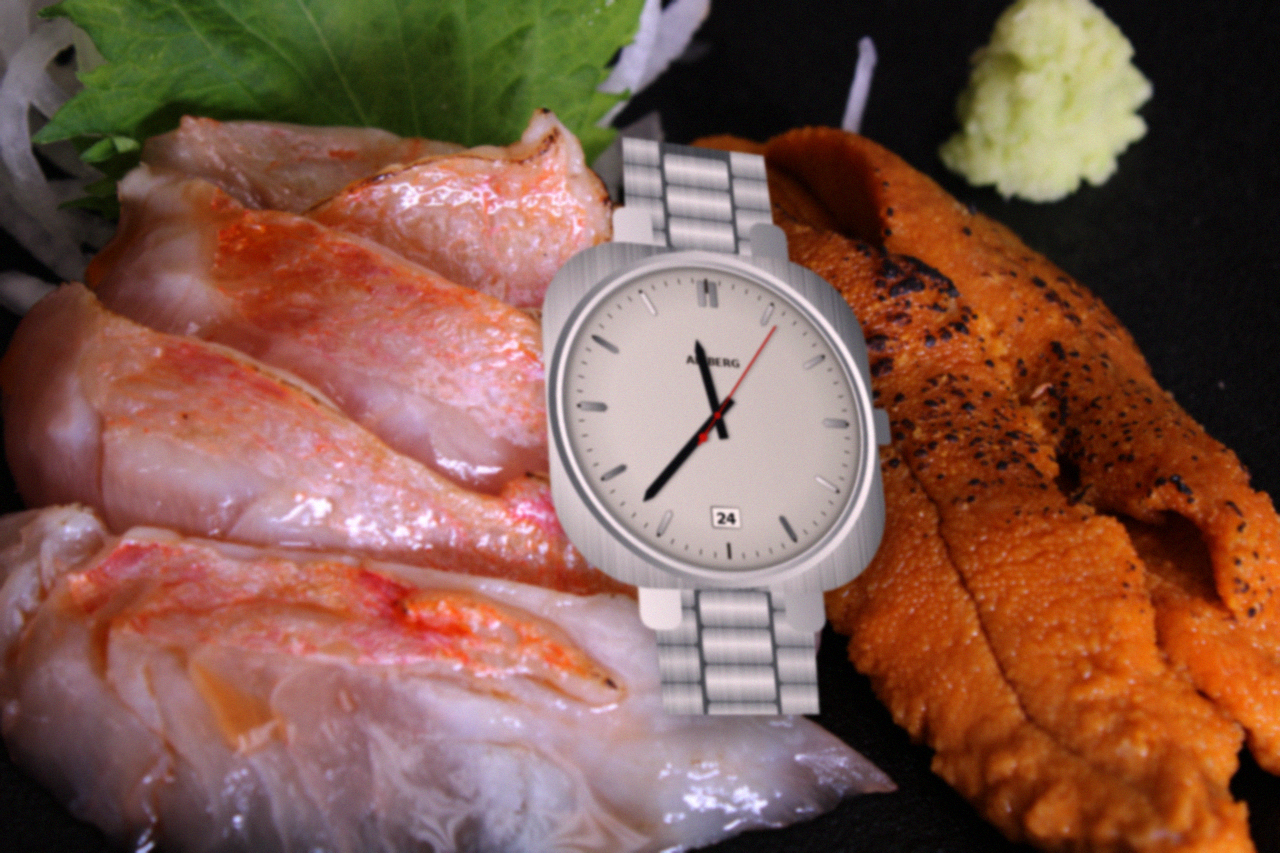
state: 11:37:06
